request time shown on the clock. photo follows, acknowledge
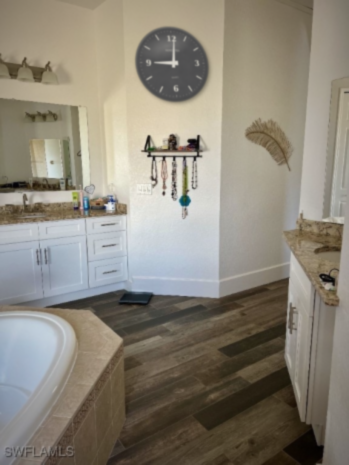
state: 9:01
